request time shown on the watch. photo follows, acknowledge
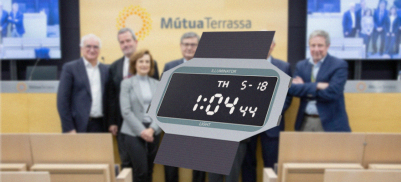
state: 1:04:44
